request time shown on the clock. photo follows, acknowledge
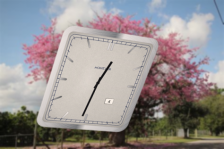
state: 12:31
